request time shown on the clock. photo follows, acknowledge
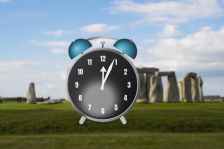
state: 12:04
